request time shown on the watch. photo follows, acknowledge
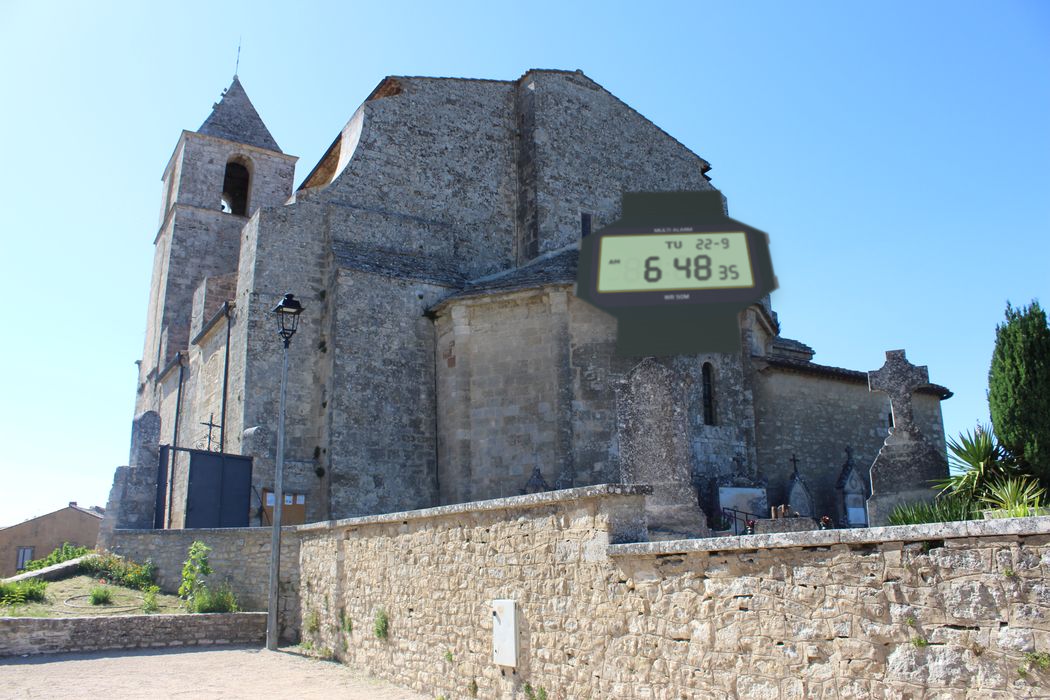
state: 6:48:35
